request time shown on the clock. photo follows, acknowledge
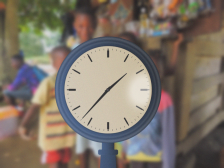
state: 1:37
